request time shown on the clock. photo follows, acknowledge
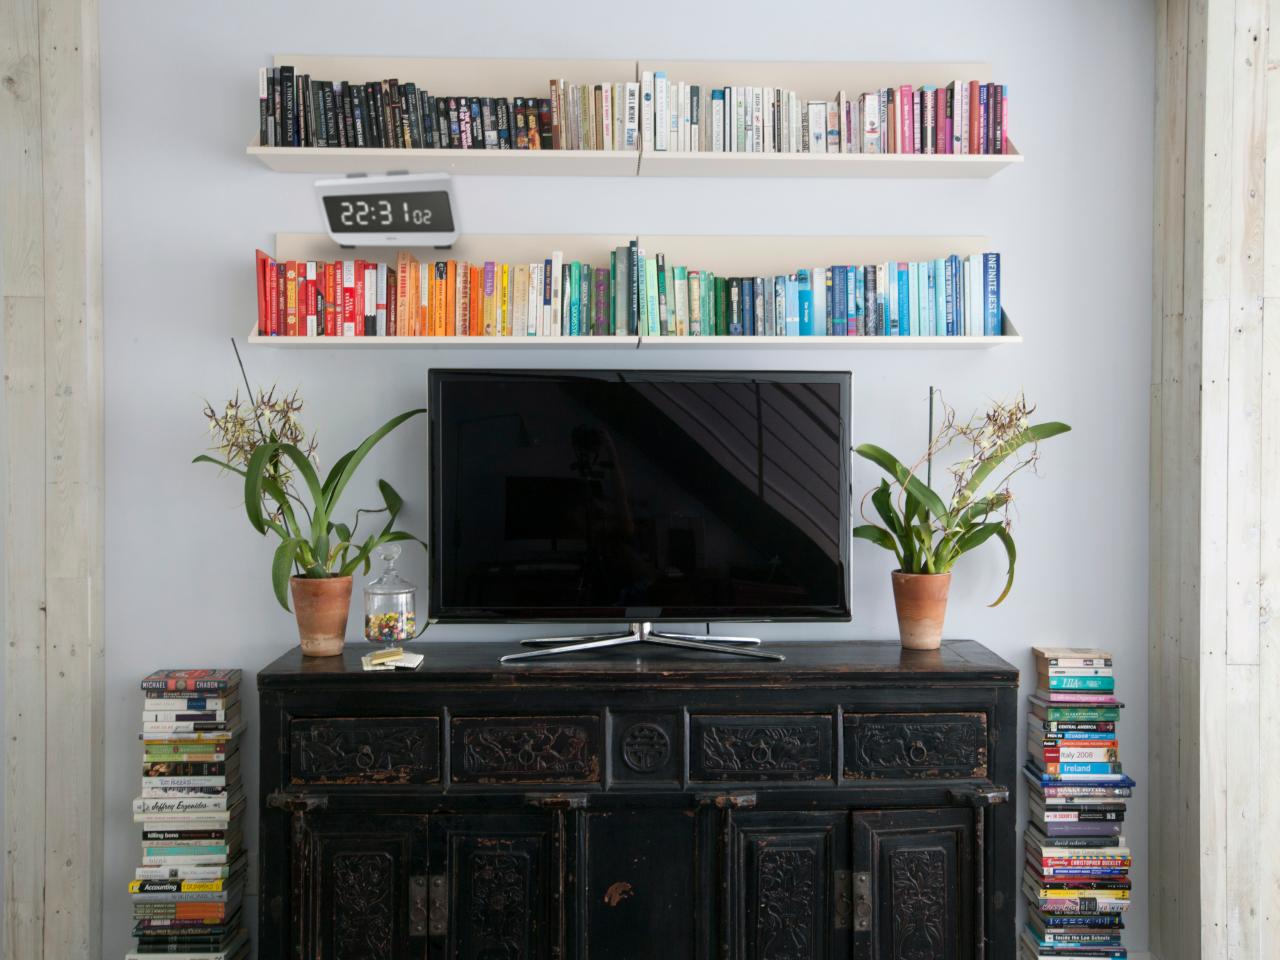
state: 22:31:02
